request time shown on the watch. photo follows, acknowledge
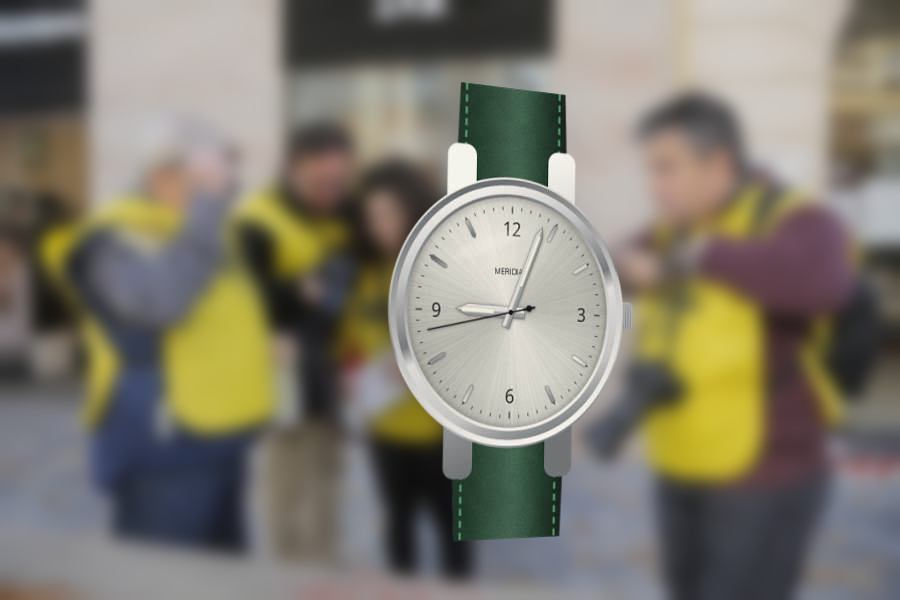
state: 9:03:43
